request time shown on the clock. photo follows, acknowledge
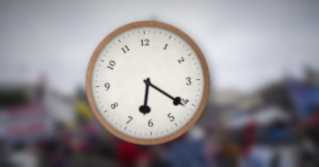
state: 6:21
